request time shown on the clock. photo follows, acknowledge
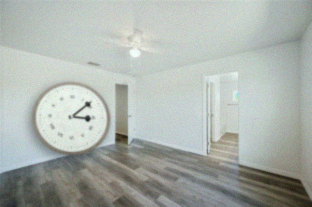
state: 3:08
